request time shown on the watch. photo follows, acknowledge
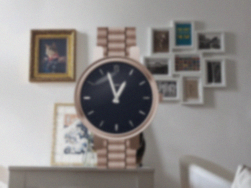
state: 12:57
